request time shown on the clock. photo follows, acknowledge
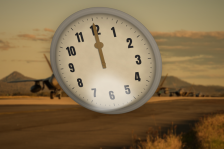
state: 12:00
